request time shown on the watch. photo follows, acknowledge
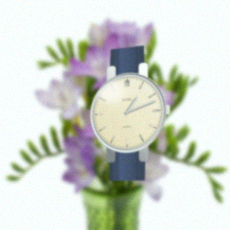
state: 1:12
